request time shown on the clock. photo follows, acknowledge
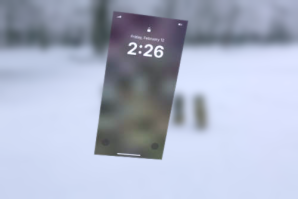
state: 2:26
